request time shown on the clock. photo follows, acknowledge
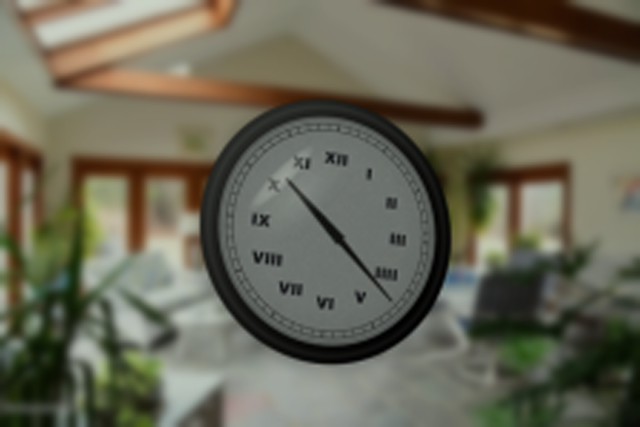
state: 10:22
